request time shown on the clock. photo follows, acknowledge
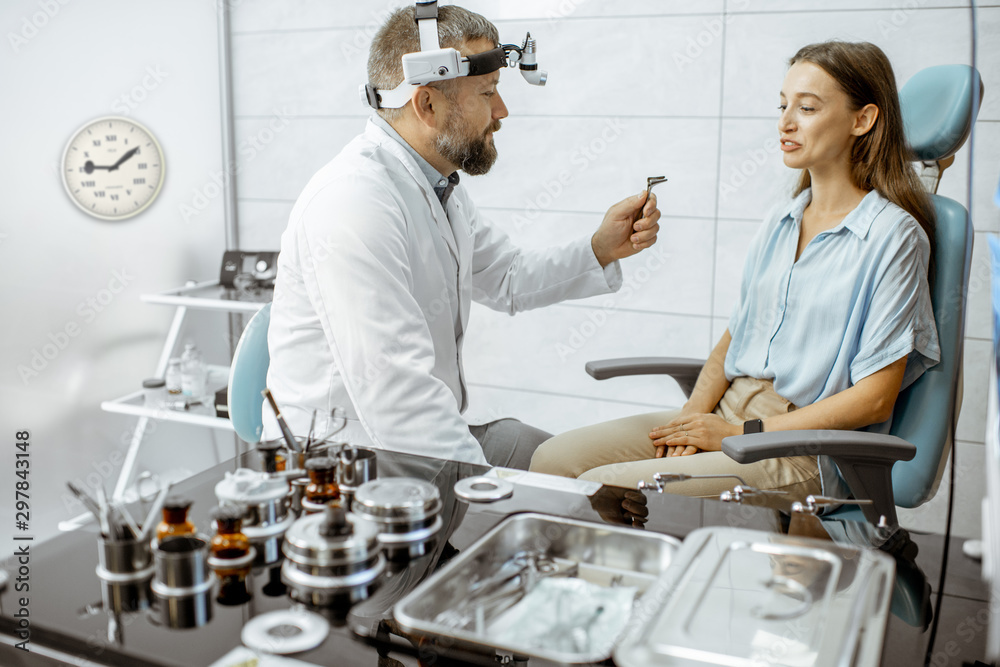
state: 9:09
